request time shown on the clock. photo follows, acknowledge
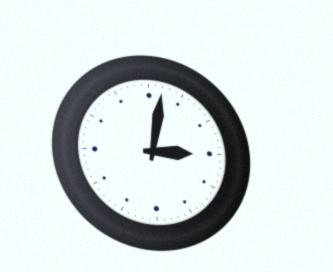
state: 3:02
